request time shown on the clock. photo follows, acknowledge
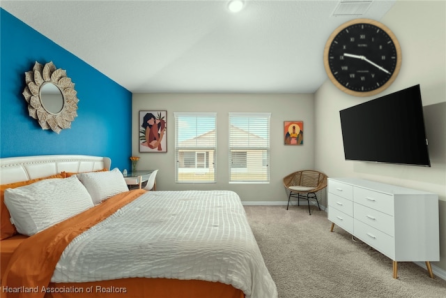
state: 9:20
